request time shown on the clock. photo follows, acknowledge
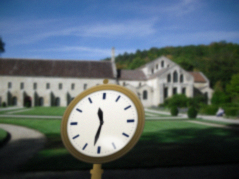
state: 11:32
